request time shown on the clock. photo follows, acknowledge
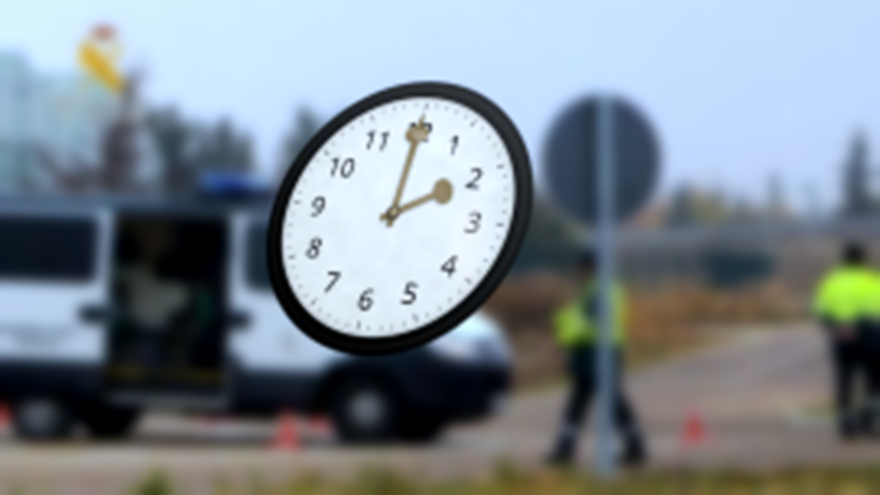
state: 2:00
